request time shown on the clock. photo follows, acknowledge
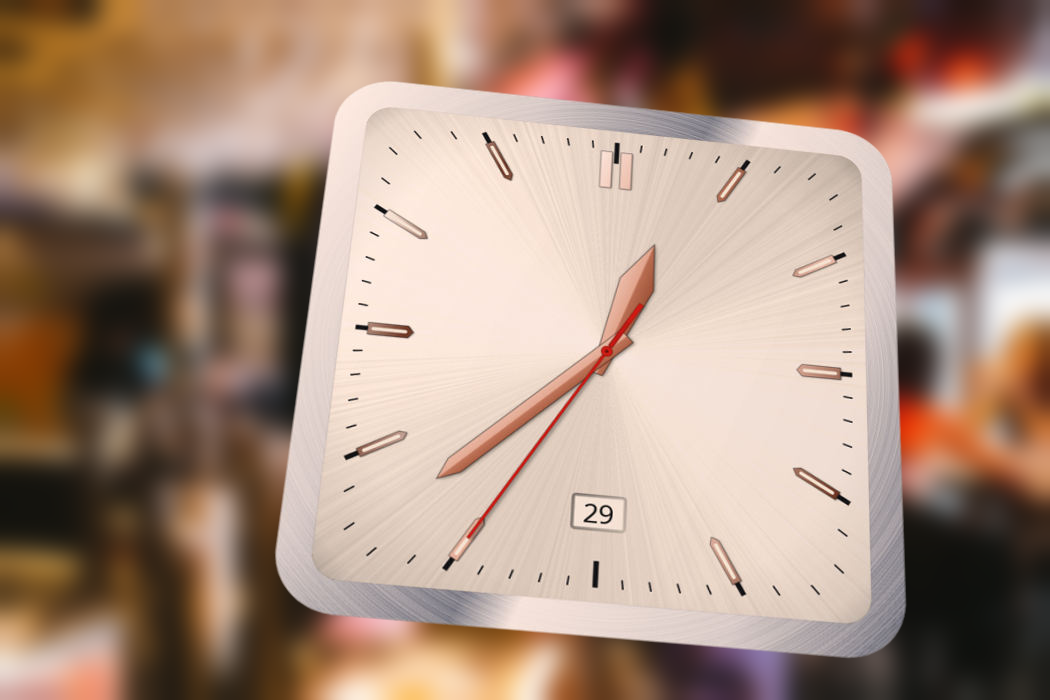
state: 12:37:35
